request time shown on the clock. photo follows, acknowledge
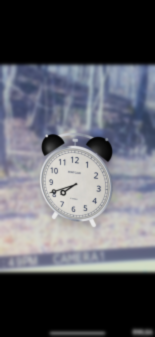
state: 7:41
